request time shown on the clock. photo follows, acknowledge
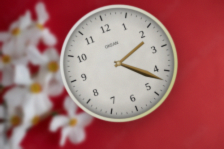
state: 2:22
